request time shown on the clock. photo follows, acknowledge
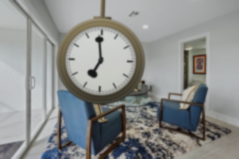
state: 6:59
